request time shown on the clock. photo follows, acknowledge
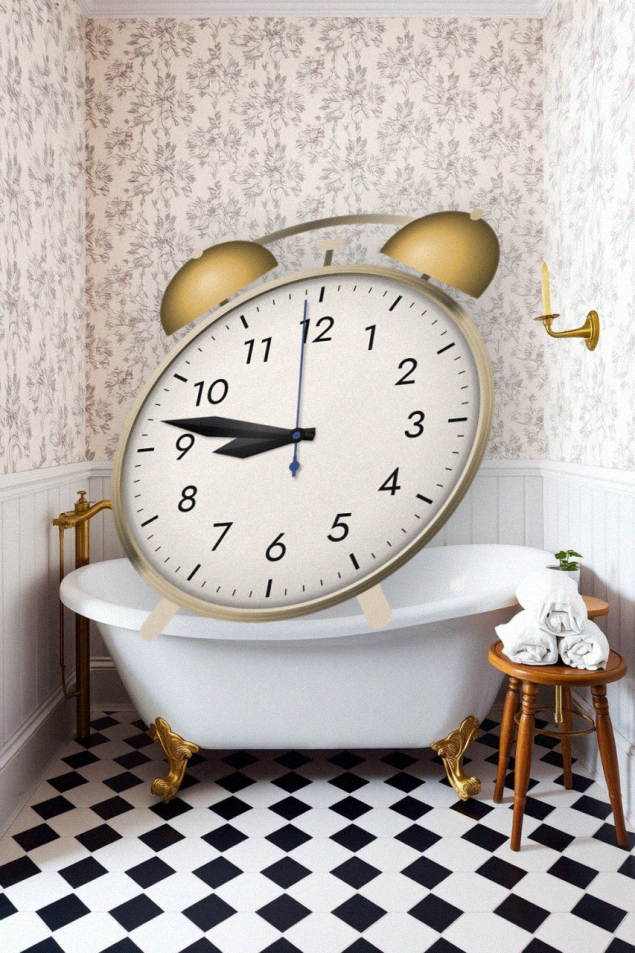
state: 8:46:59
